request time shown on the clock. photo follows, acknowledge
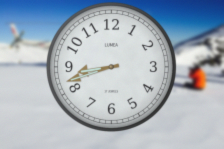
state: 8:42
